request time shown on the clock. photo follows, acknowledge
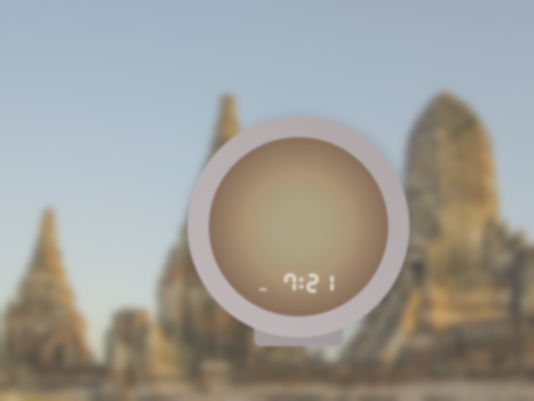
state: 7:21
